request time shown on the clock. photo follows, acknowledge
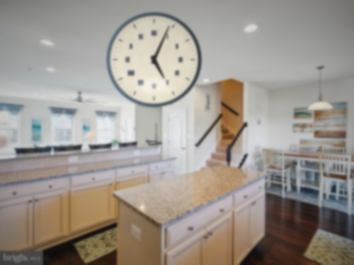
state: 5:04
